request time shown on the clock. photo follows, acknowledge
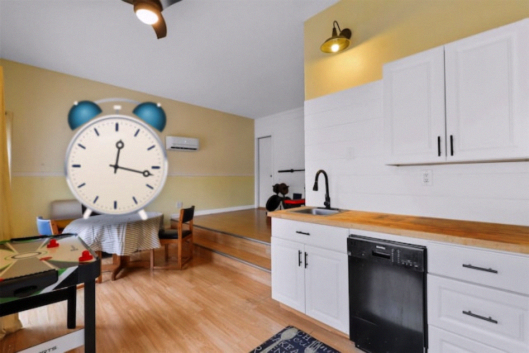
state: 12:17
